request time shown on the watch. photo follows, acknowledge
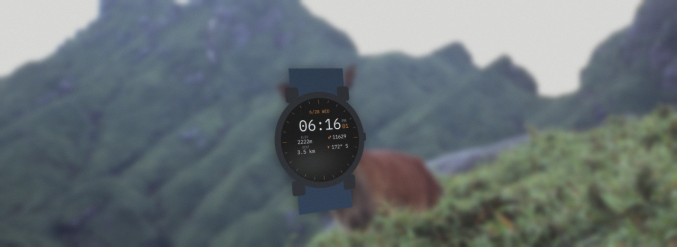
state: 6:16
